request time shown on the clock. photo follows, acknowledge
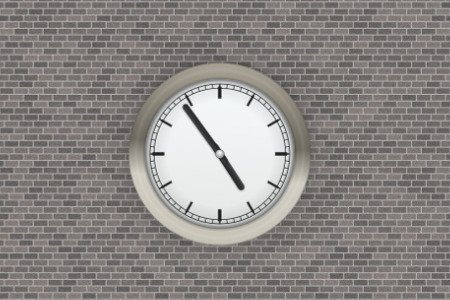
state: 4:54
